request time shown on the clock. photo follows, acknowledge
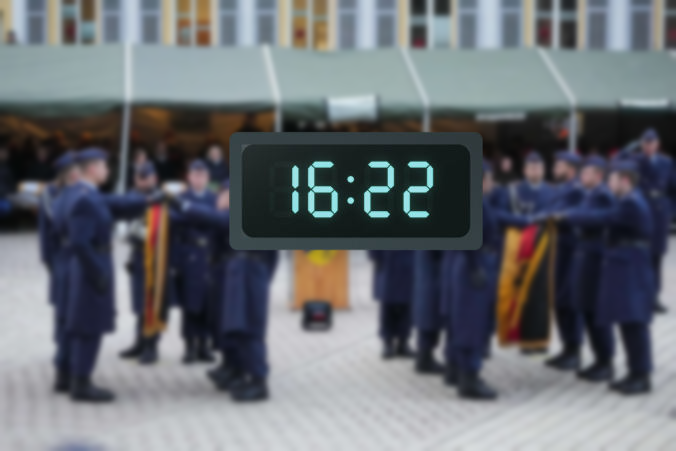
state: 16:22
